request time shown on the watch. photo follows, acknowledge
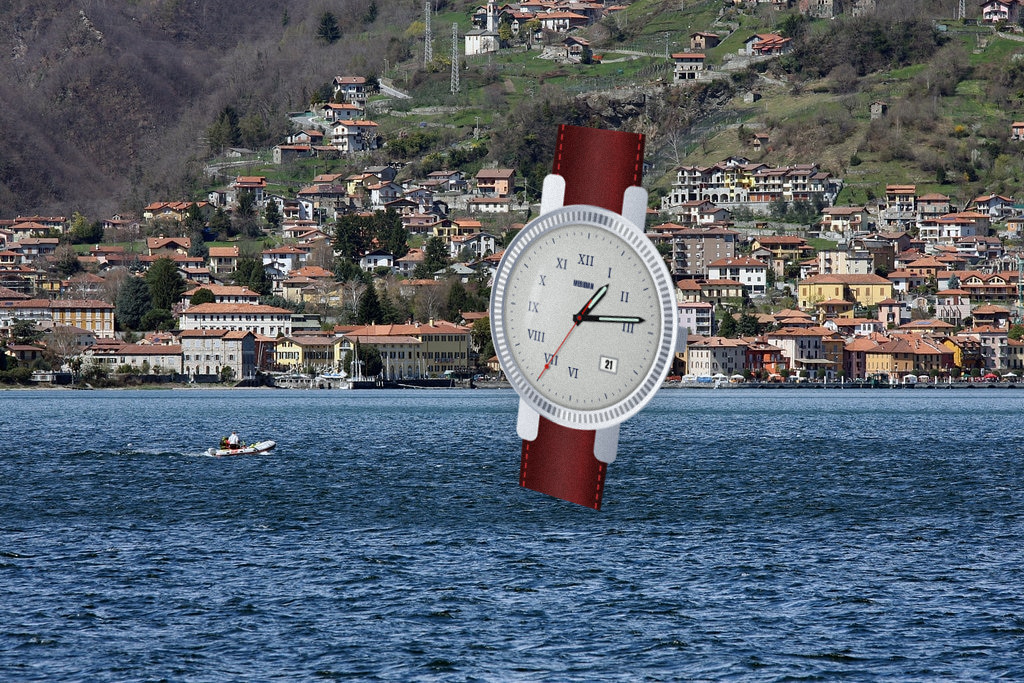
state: 1:13:35
